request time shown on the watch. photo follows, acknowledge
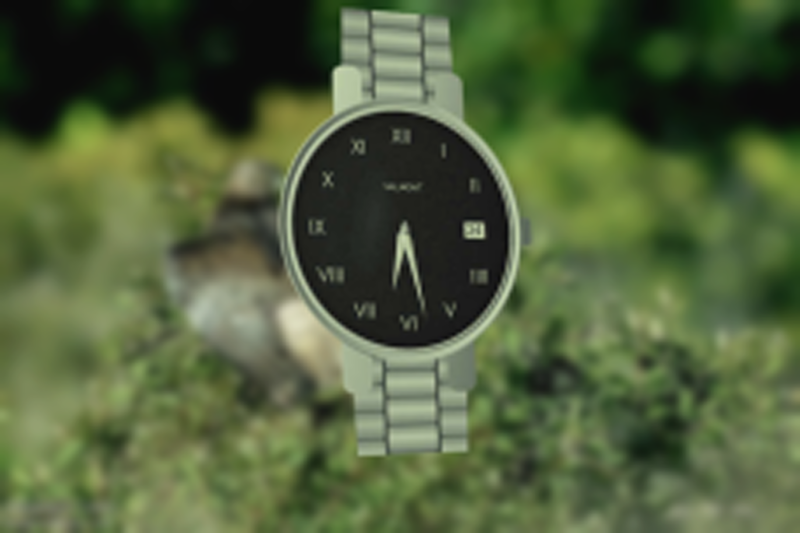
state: 6:28
